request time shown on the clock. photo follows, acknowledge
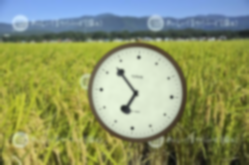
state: 6:53
